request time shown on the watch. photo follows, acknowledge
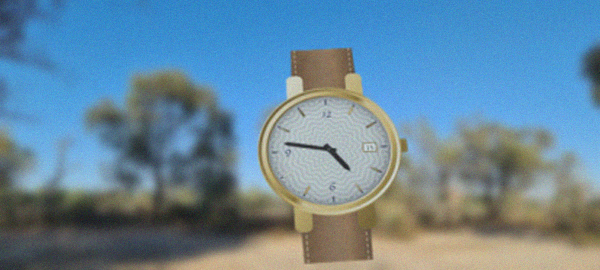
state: 4:47
